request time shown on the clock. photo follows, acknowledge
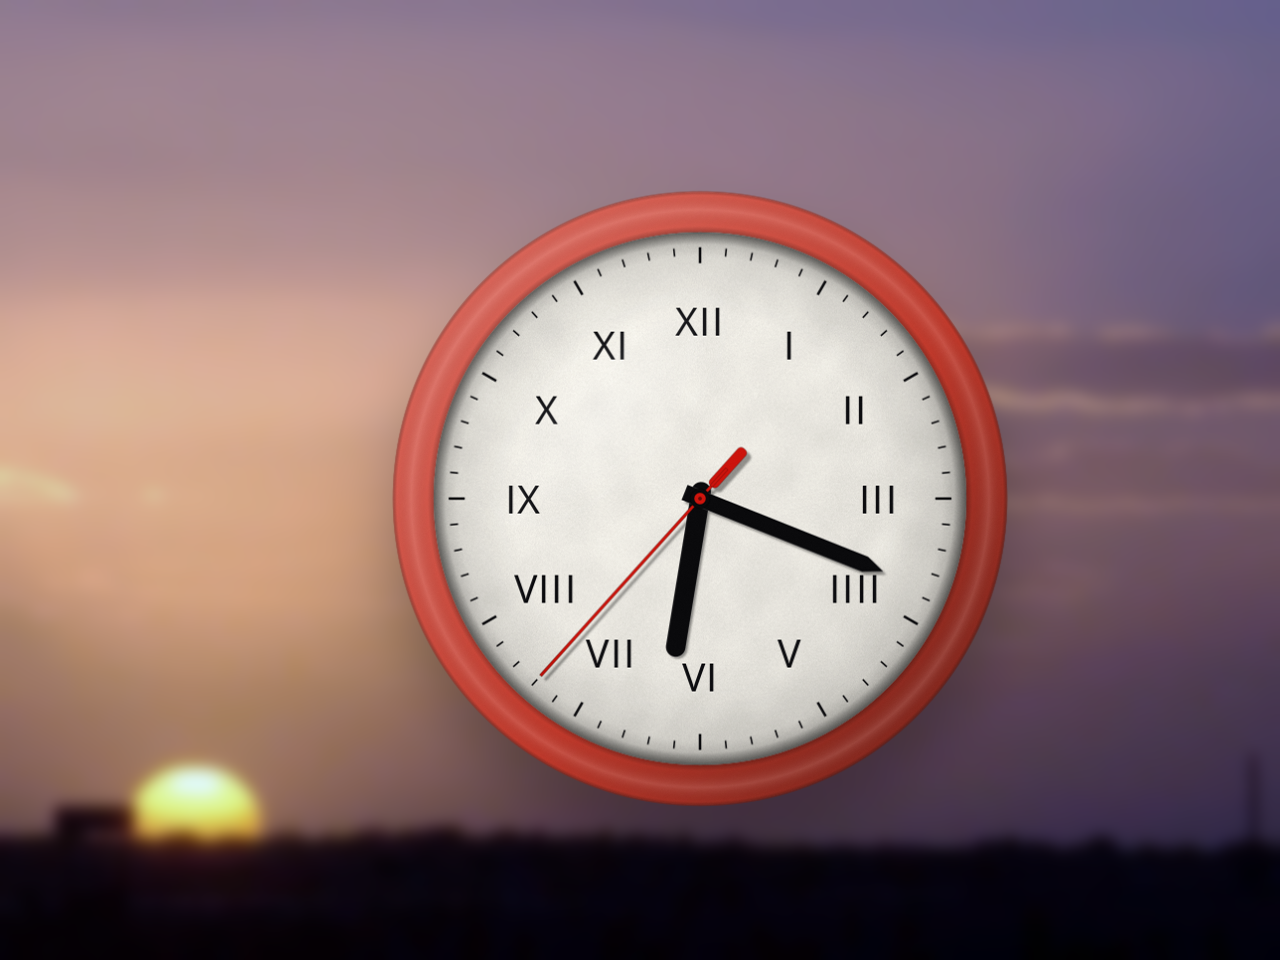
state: 6:18:37
